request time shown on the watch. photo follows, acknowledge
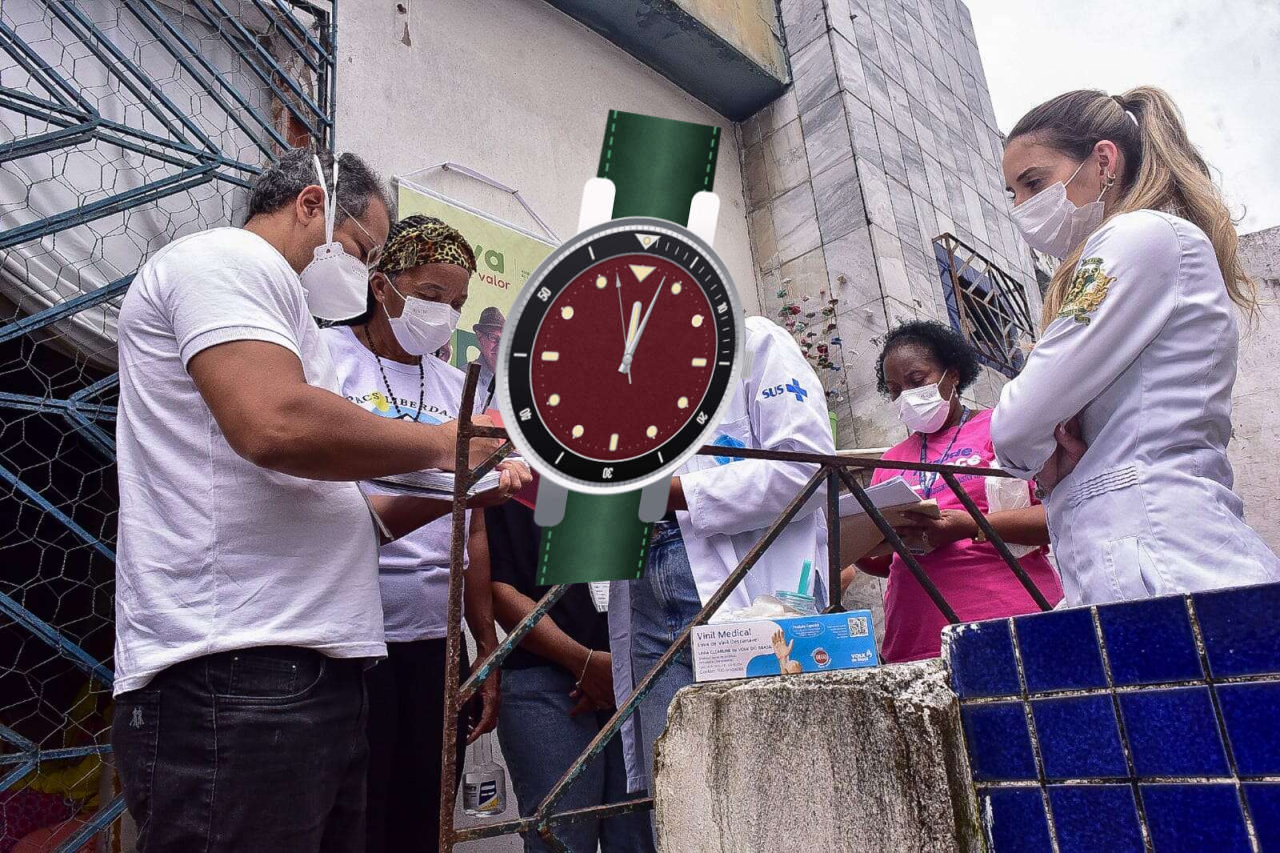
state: 12:02:57
